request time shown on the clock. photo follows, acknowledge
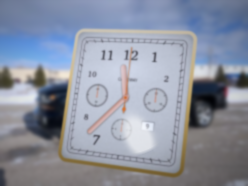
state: 11:37
